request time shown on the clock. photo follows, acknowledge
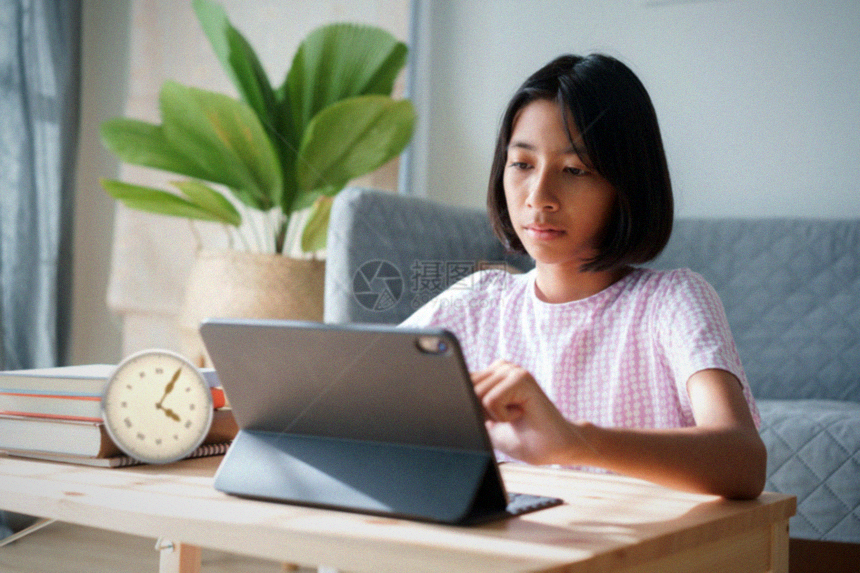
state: 4:05
